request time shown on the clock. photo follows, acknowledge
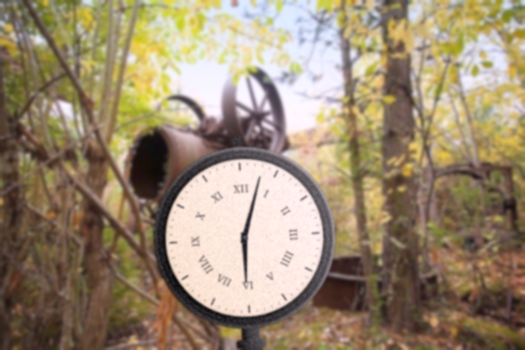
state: 6:03
